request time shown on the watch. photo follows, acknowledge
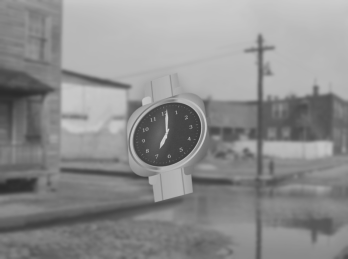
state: 7:01
